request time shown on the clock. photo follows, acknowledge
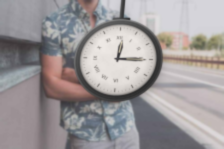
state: 12:15
